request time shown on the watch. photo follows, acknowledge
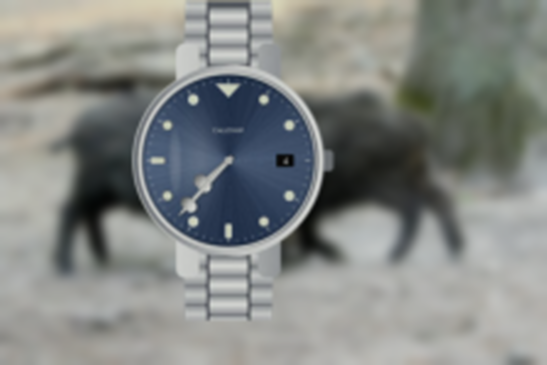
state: 7:37
